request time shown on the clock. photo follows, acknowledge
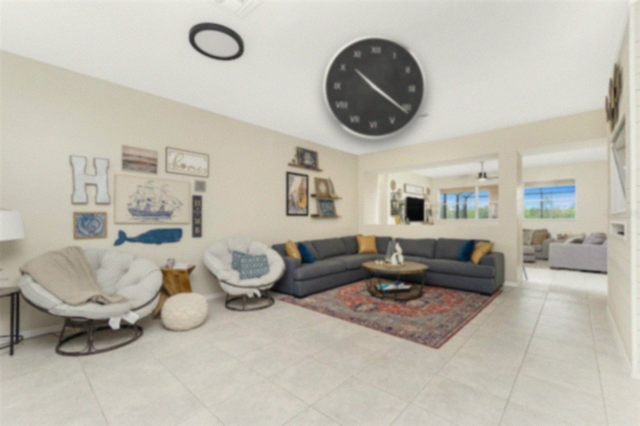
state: 10:21
